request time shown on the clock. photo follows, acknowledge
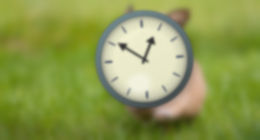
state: 12:51
